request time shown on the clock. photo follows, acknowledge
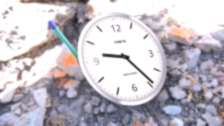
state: 9:24
